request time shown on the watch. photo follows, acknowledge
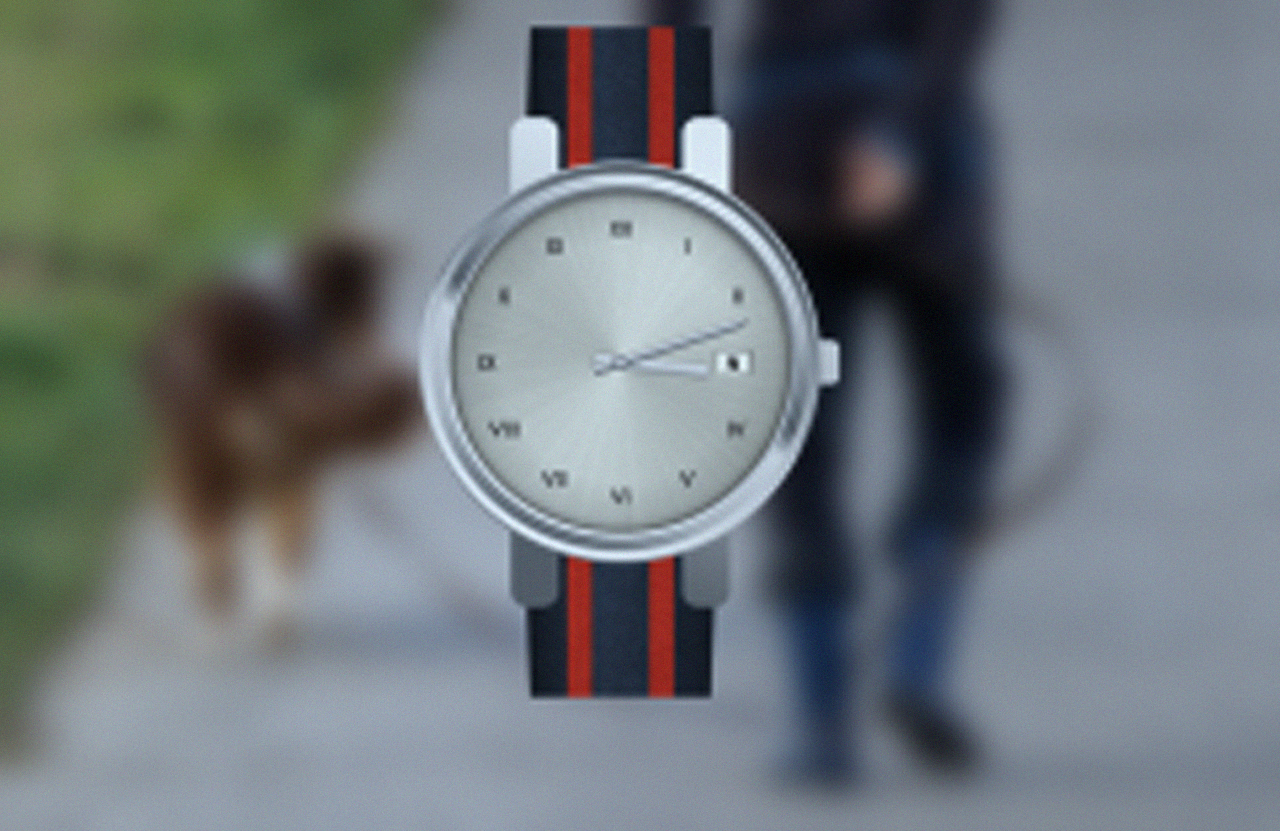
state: 3:12
